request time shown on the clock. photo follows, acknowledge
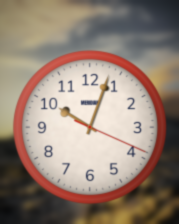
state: 10:03:19
